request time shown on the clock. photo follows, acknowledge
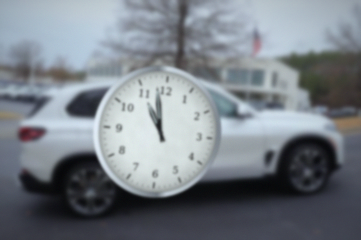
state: 10:58
